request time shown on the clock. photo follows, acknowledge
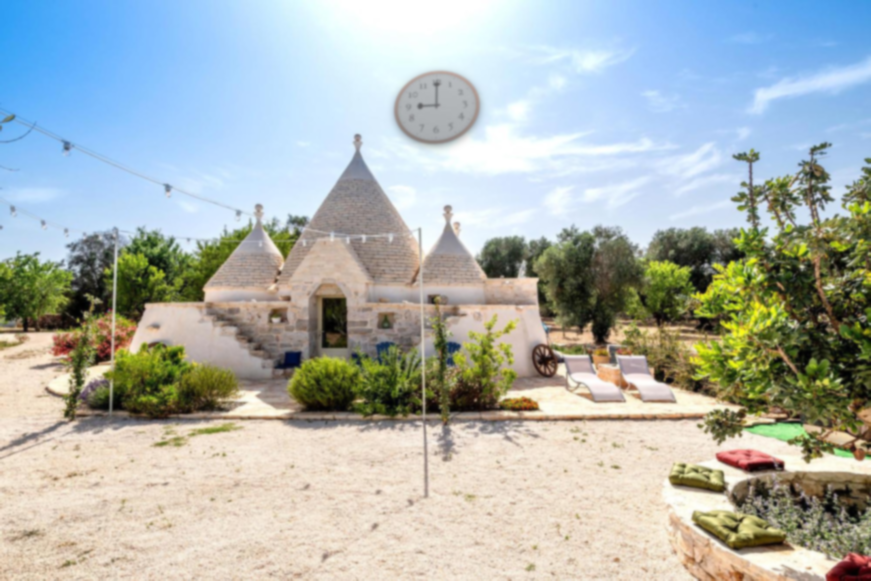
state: 9:00
